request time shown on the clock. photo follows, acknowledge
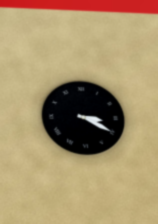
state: 3:20
